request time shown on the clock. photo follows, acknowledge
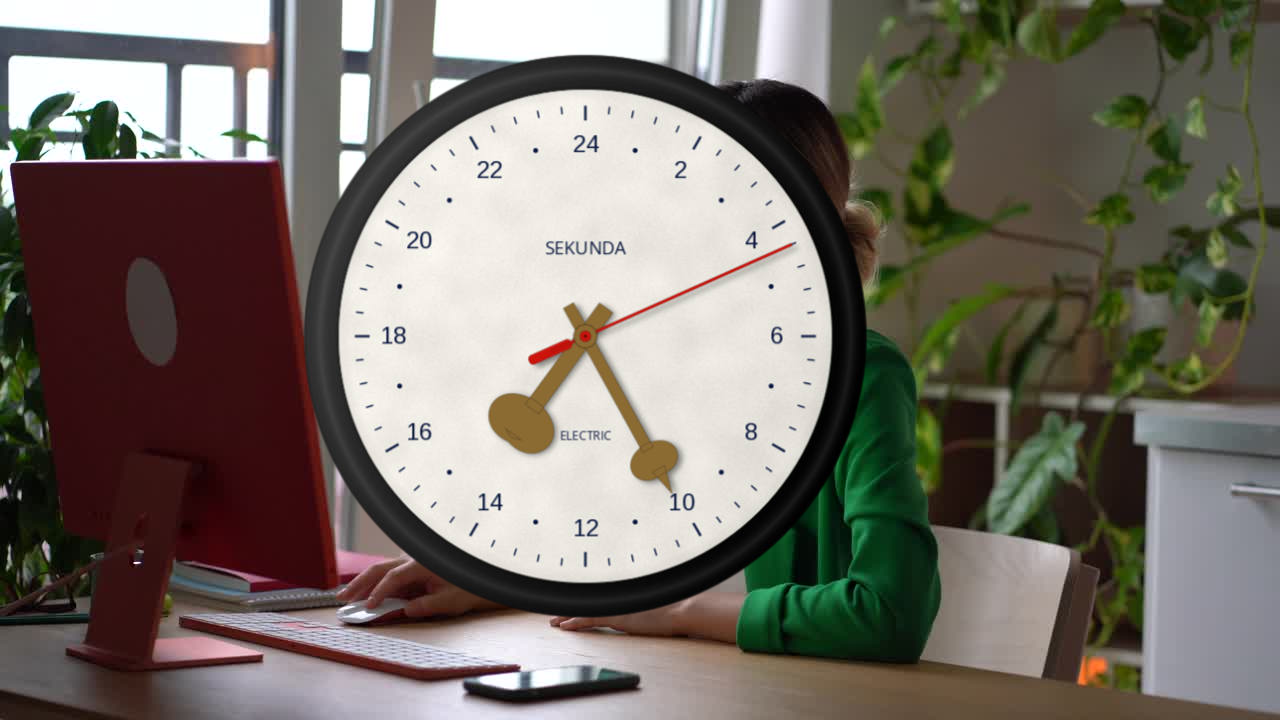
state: 14:25:11
